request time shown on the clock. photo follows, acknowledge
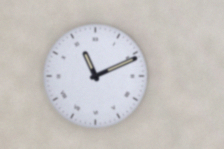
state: 11:11
